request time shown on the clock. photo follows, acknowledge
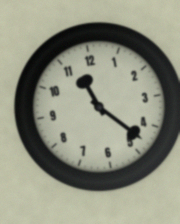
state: 11:23
